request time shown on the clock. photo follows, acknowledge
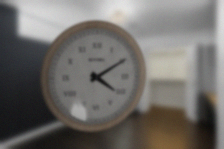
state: 4:10
